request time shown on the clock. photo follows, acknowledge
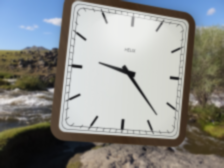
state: 9:23
